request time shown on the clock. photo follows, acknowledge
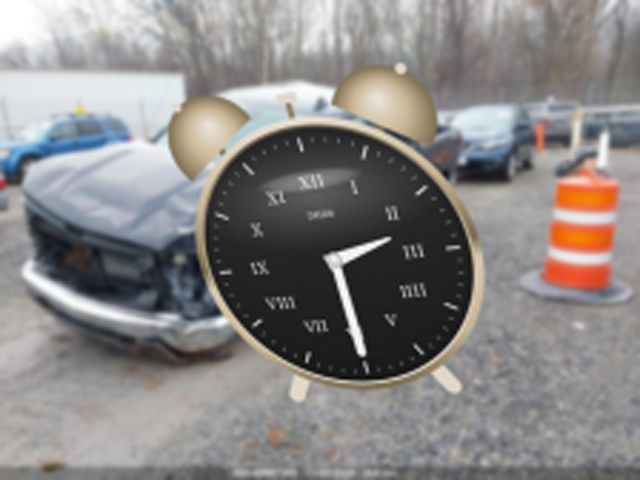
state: 2:30
